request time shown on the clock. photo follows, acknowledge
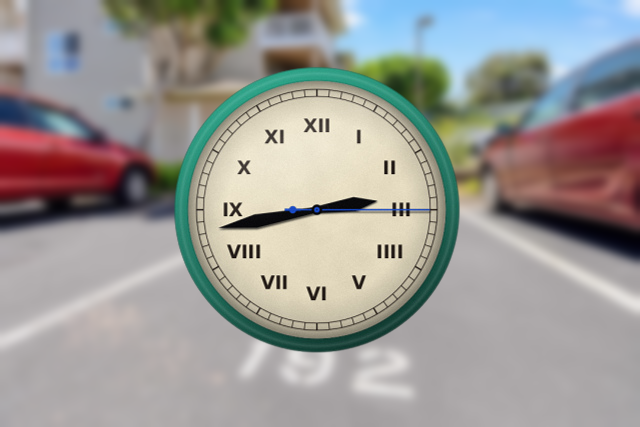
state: 2:43:15
